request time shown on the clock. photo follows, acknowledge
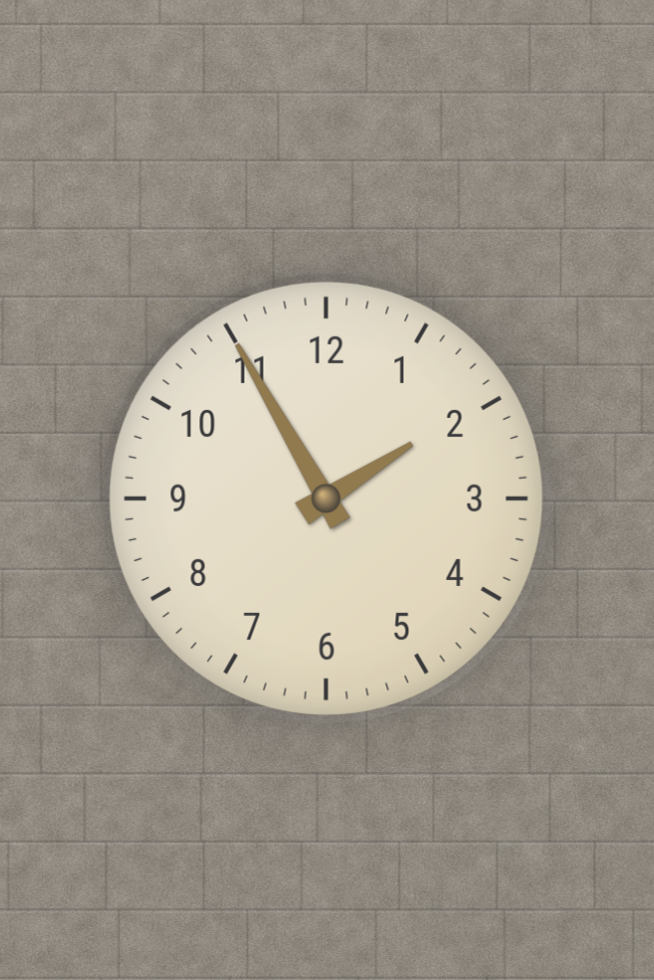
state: 1:55
